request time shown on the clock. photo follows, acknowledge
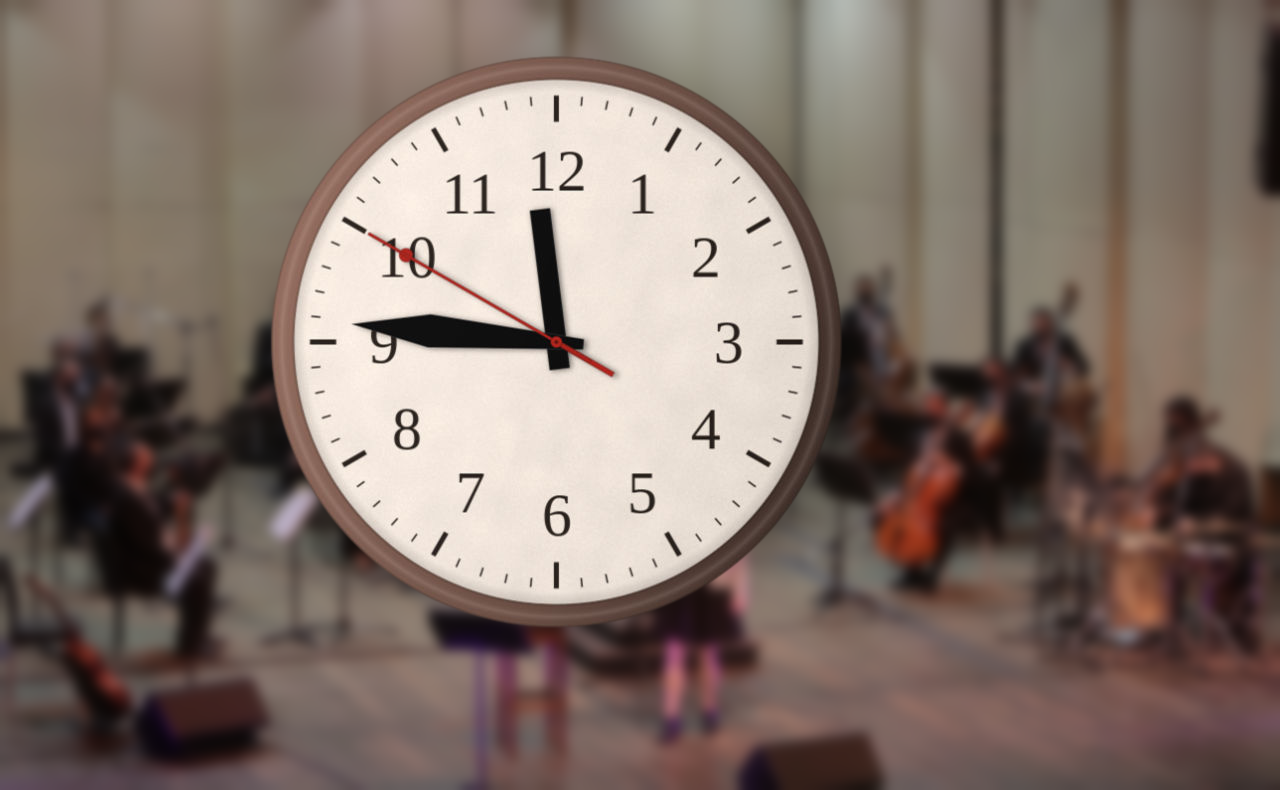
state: 11:45:50
